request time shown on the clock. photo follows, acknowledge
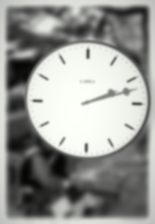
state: 2:12
